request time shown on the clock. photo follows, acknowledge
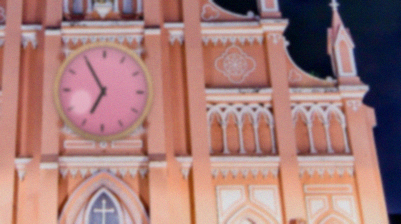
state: 6:55
